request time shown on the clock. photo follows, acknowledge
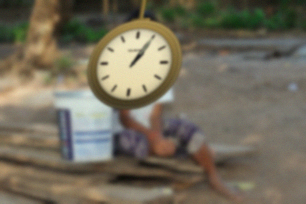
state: 1:05
